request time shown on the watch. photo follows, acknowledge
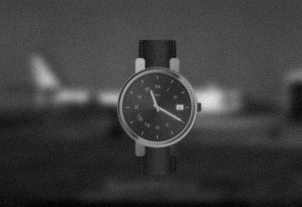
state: 11:20
